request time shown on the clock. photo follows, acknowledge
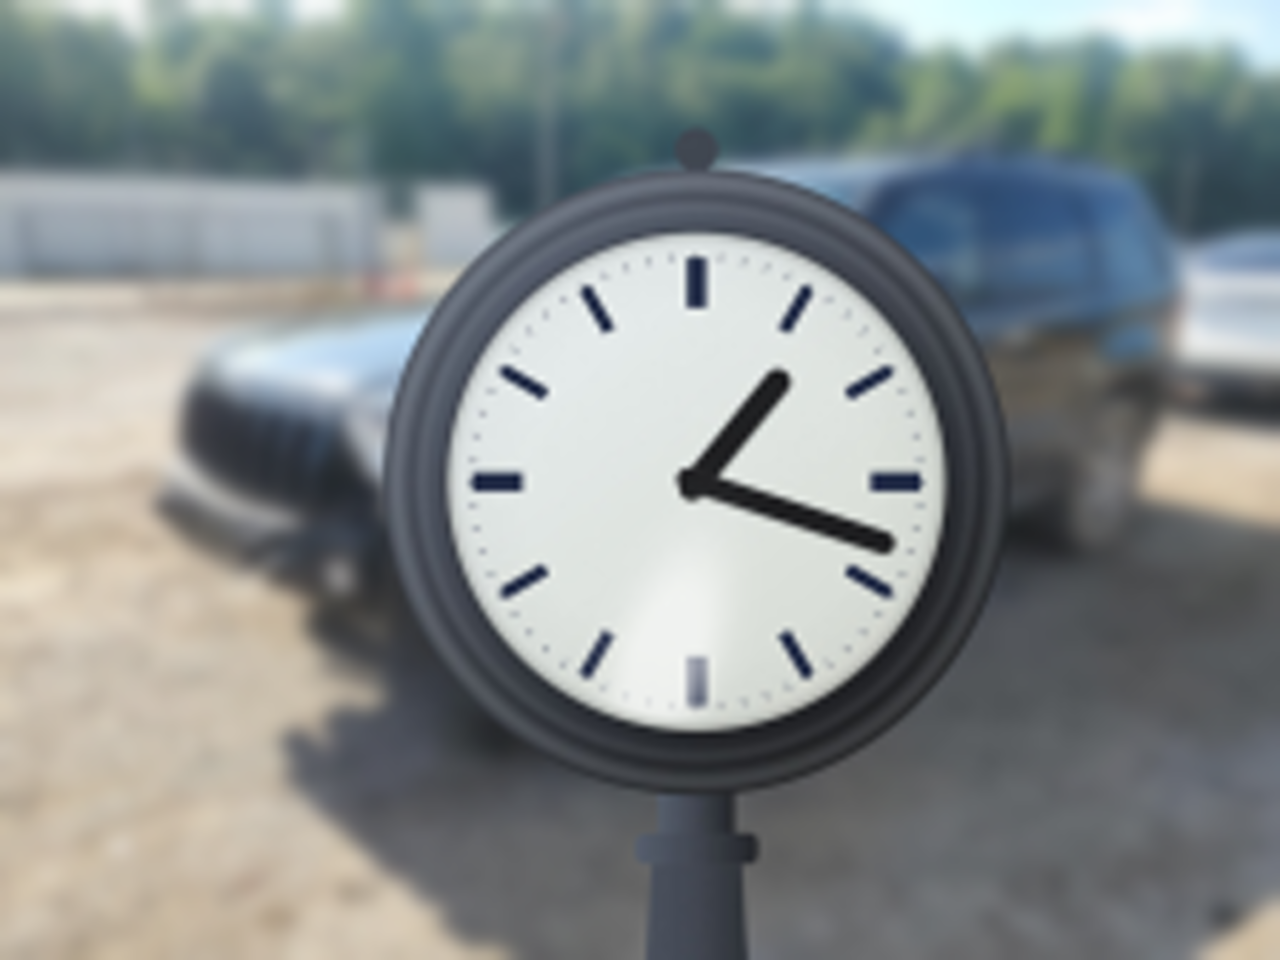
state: 1:18
